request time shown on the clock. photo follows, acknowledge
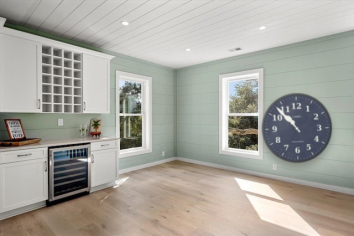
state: 10:53
